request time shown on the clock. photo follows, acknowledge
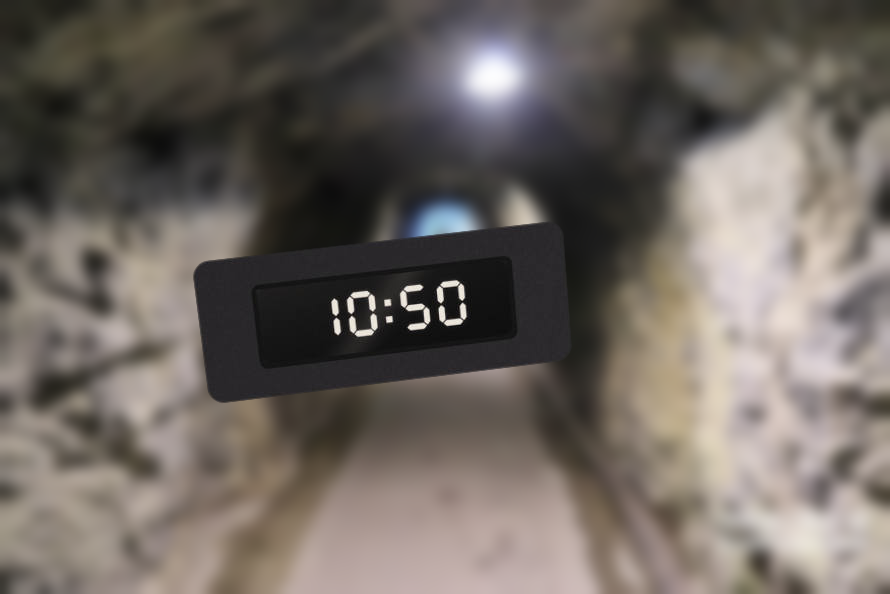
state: 10:50
